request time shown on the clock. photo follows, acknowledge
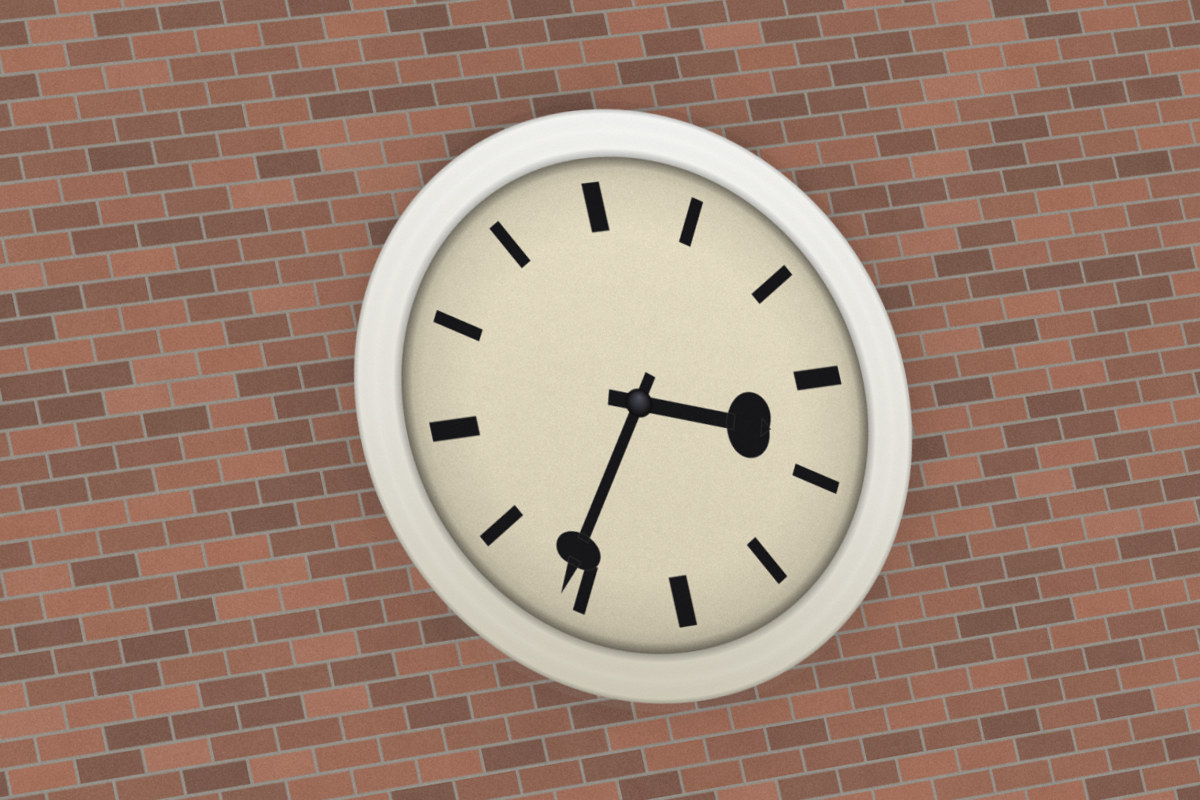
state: 3:36
